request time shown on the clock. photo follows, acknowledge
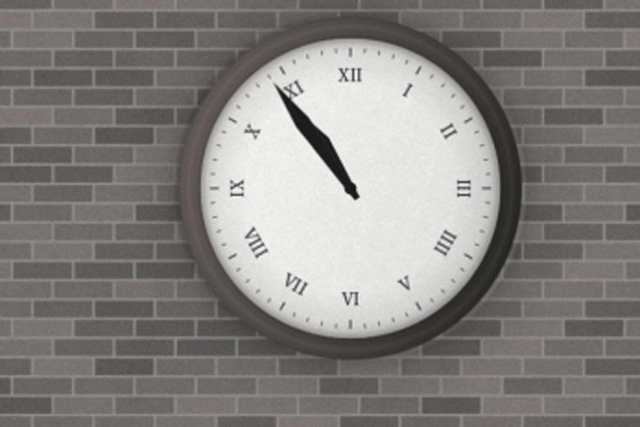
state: 10:54
